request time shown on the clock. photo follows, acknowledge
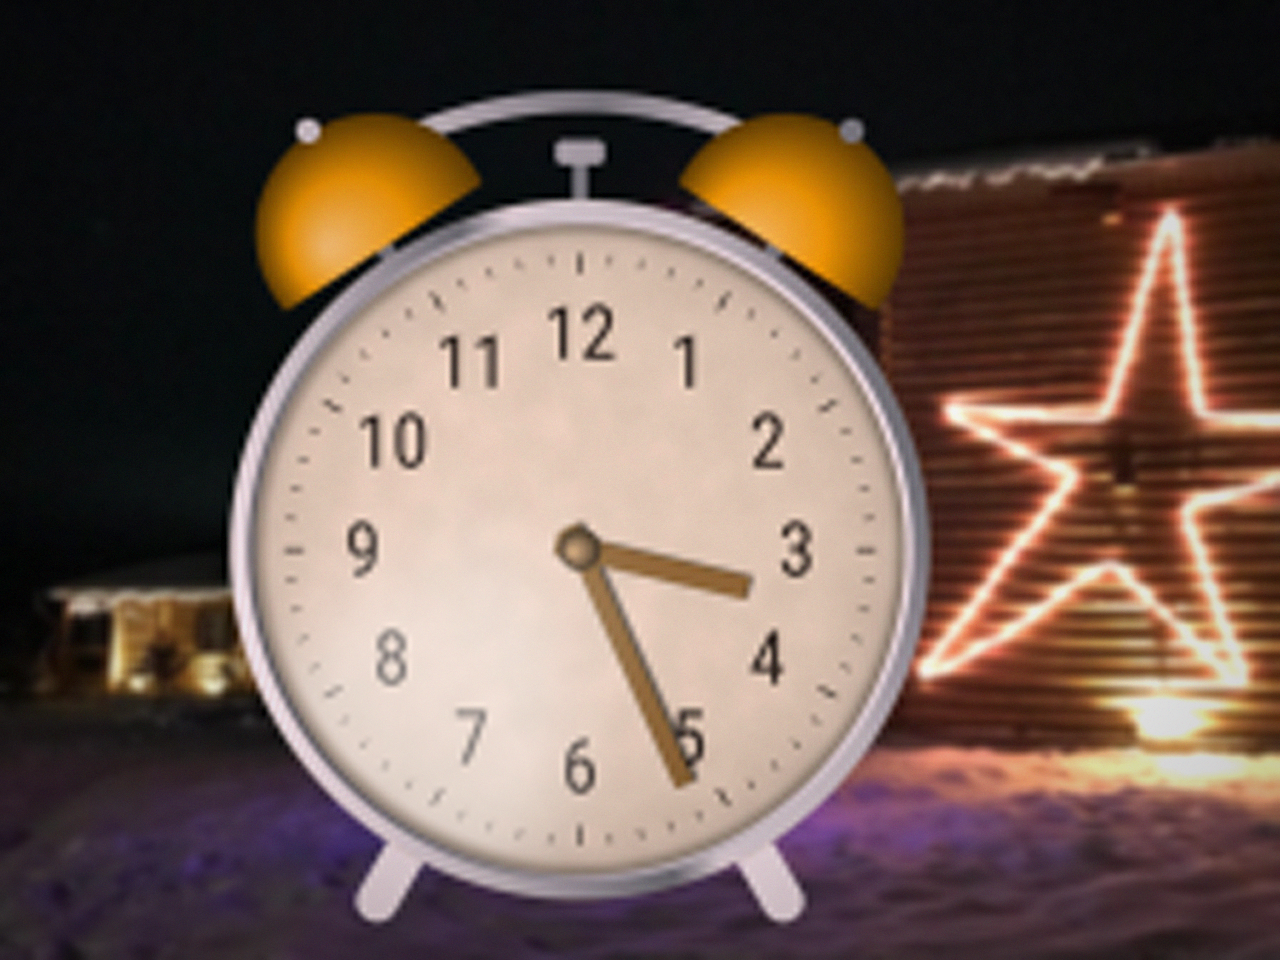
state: 3:26
